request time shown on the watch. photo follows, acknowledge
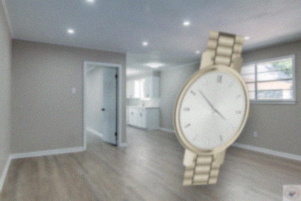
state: 3:52
